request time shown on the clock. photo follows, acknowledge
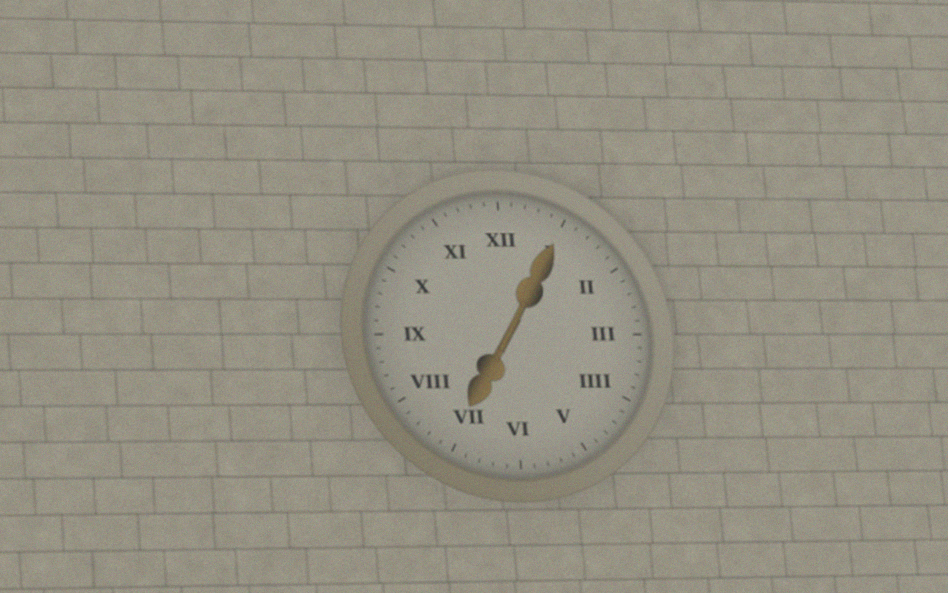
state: 7:05
